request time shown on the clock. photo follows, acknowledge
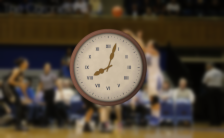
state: 8:03
